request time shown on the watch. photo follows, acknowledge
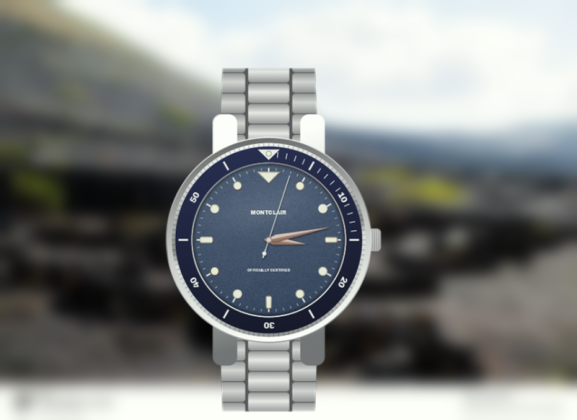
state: 3:13:03
